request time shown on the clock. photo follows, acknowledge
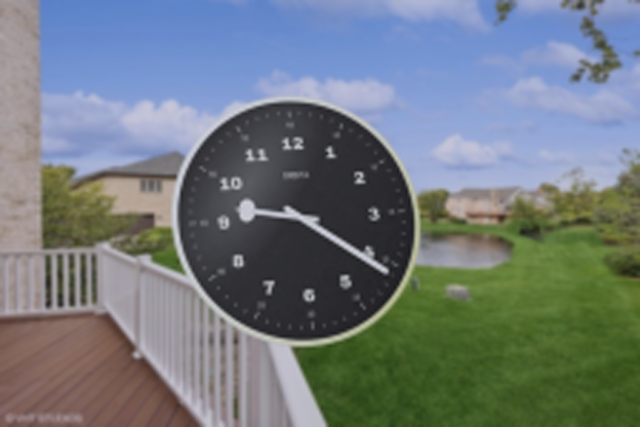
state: 9:21
